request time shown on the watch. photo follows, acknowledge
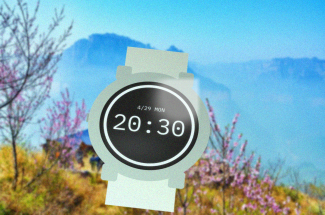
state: 20:30
